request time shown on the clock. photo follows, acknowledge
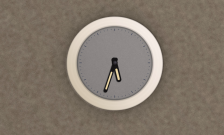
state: 5:33
